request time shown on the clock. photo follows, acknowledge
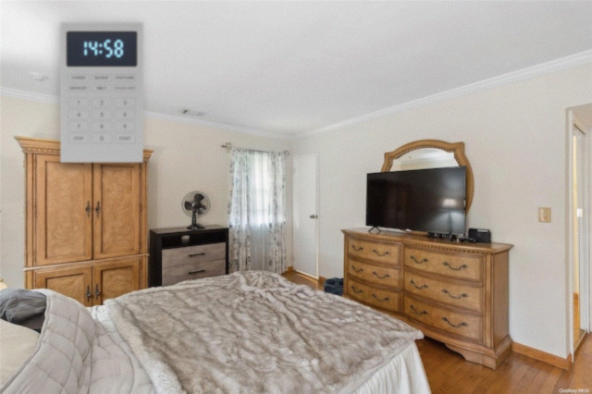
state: 14:58
